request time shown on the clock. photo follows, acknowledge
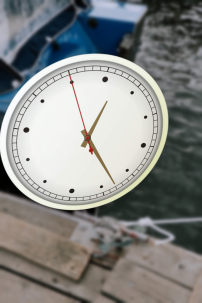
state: 12:22:55
